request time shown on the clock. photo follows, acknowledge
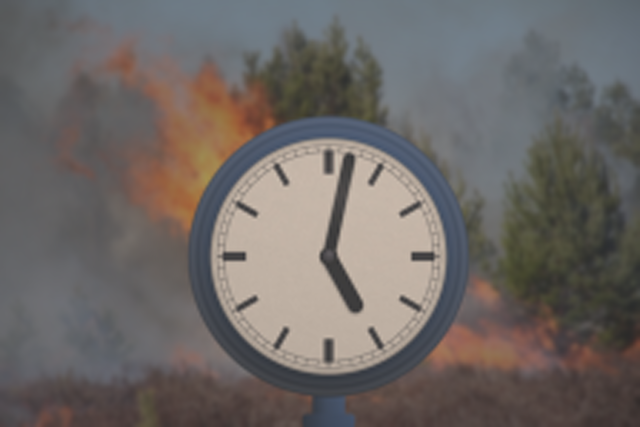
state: 5:02
